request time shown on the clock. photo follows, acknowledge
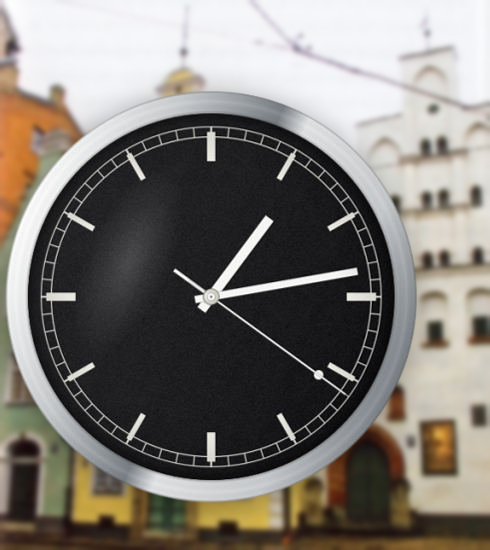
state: 1:13:21
